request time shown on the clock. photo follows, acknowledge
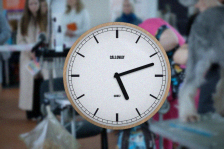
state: 5:12
